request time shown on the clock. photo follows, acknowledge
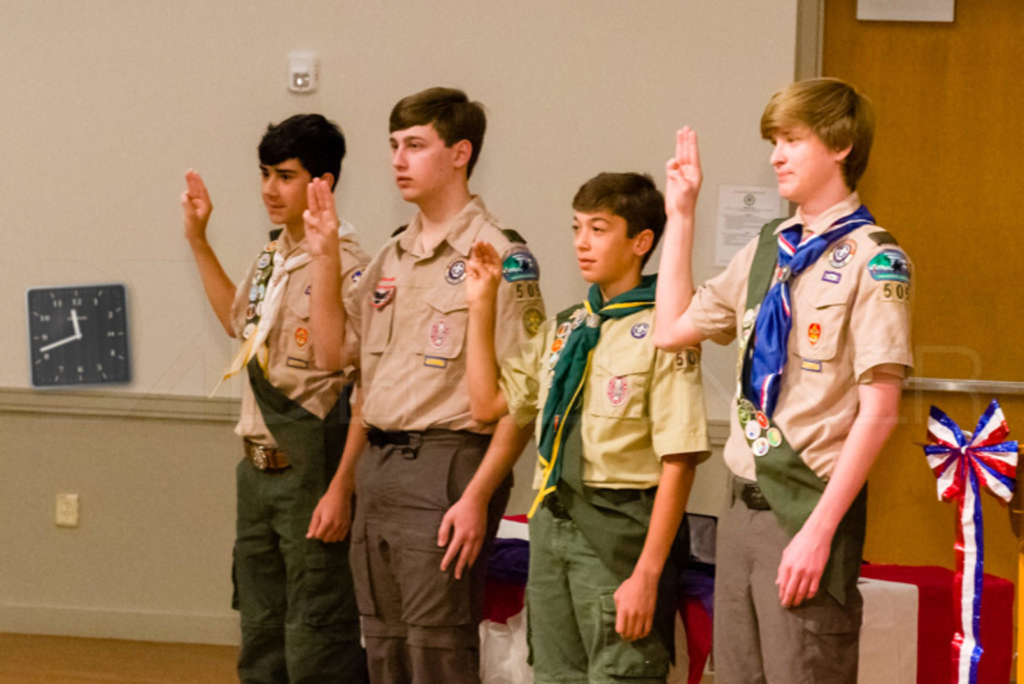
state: 11:42
